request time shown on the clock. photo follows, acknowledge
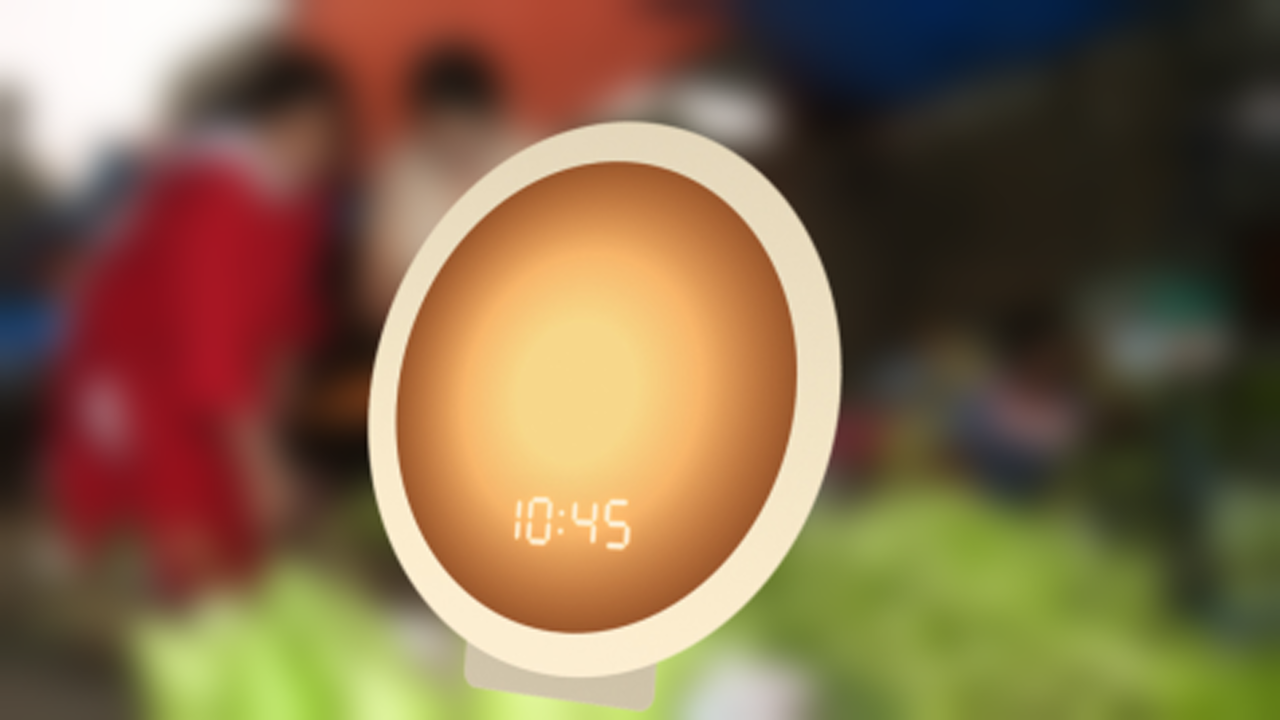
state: 10:45
